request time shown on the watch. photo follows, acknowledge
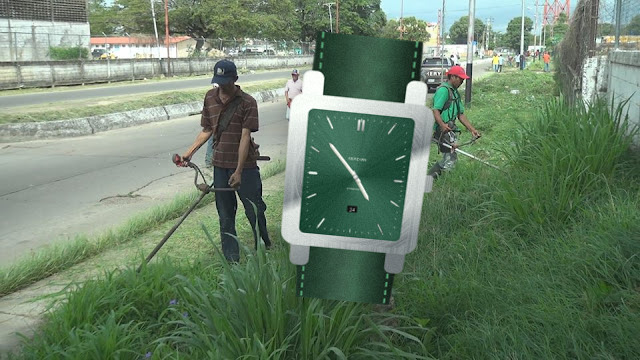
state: 4:53
